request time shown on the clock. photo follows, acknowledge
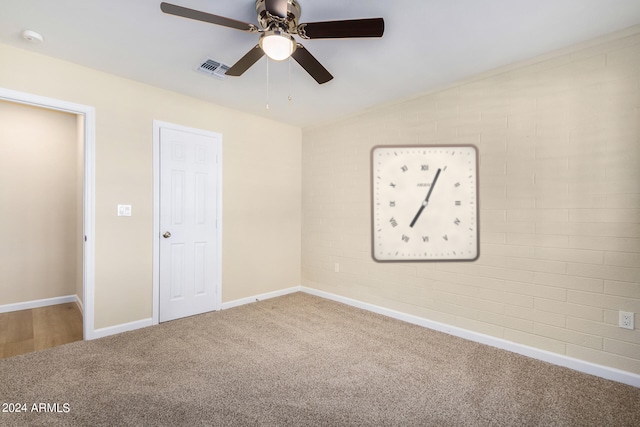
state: 7:04
